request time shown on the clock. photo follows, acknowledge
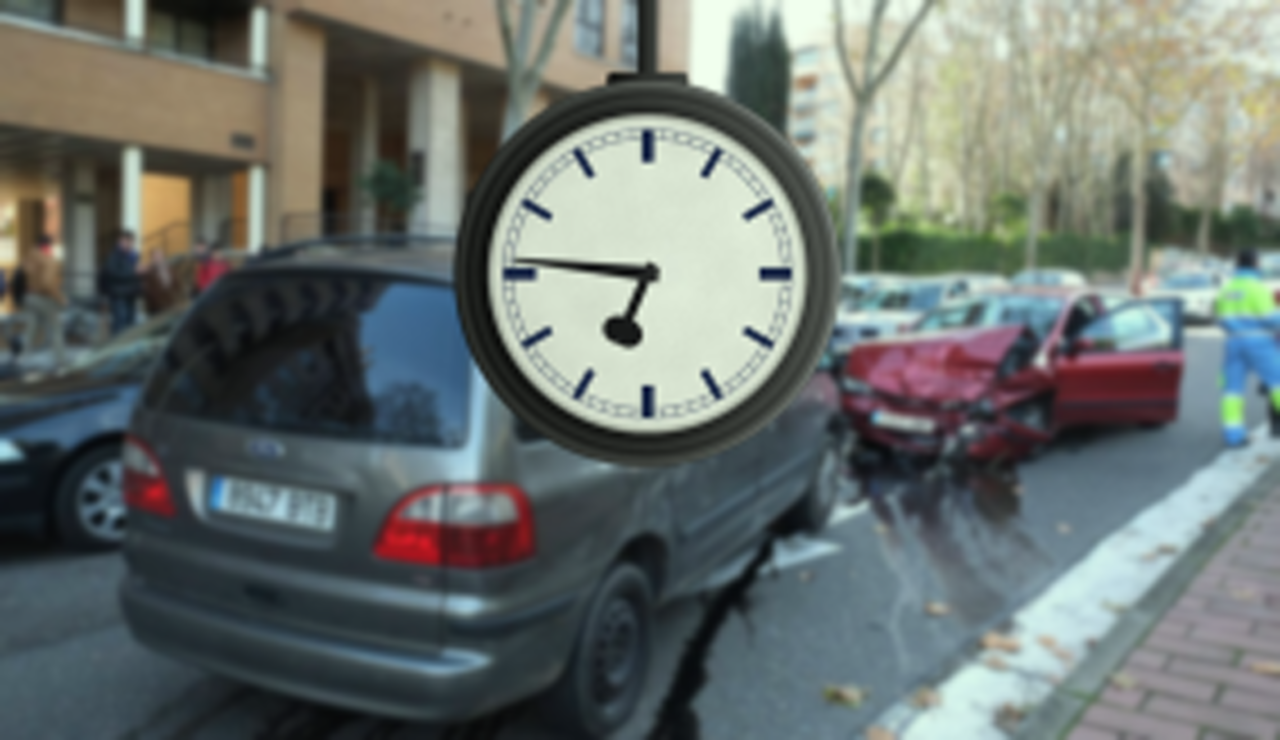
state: 6:46
